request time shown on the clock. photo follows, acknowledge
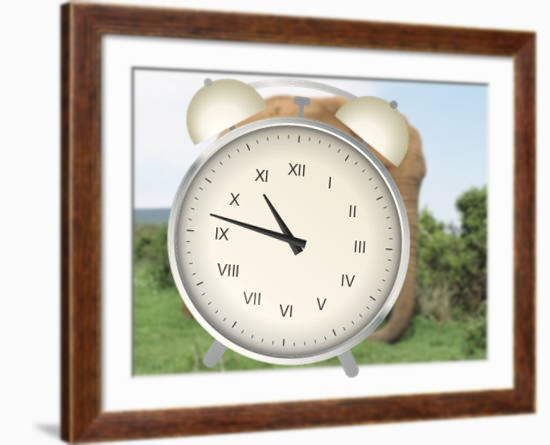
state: 10:47
